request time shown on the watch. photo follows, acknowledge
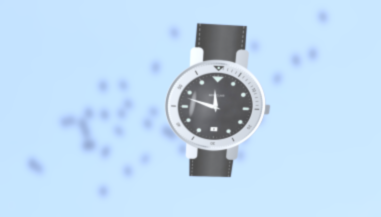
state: 11:48
